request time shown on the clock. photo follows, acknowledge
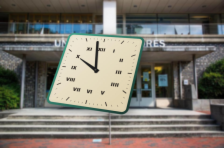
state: 9:58
